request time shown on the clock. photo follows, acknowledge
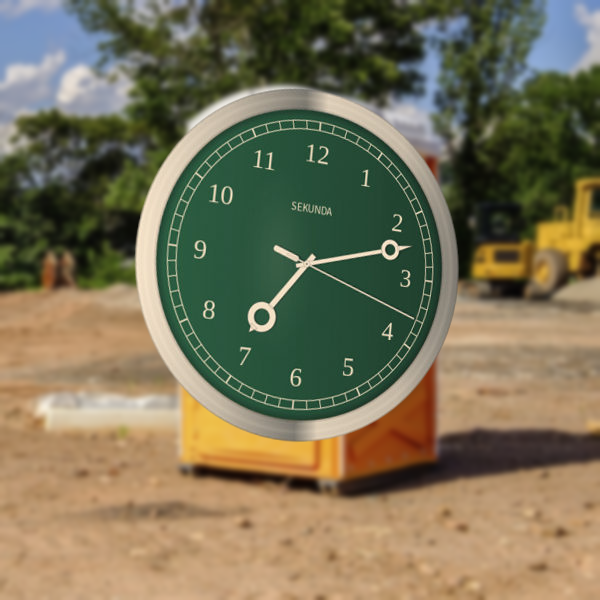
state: 7:12:18
